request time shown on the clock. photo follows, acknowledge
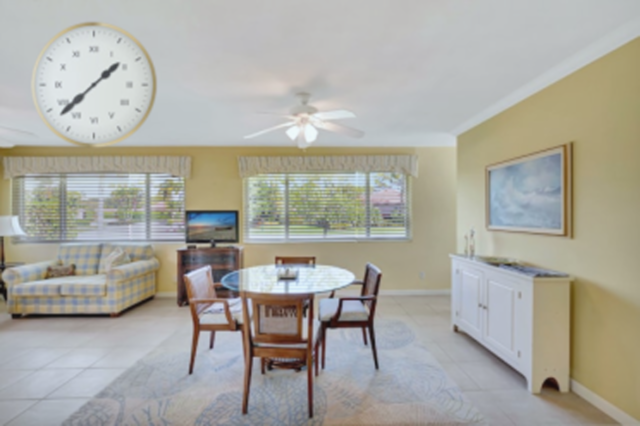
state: 1:38
